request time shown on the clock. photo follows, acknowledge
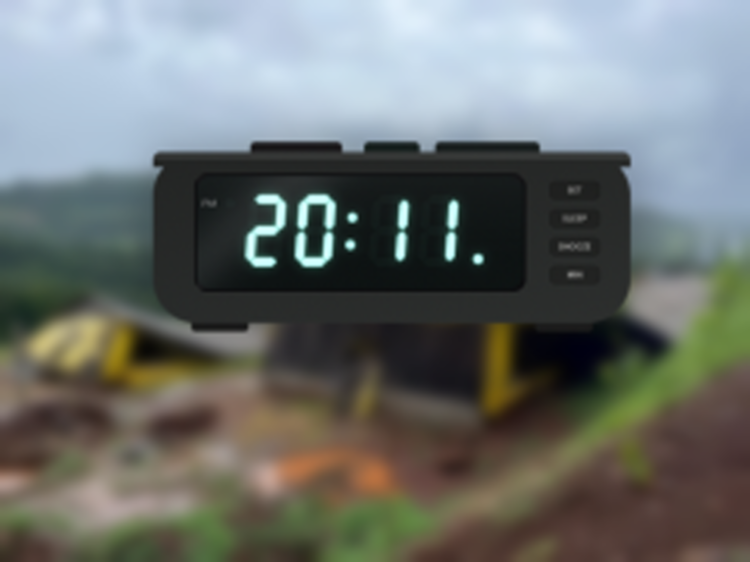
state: 20:11
